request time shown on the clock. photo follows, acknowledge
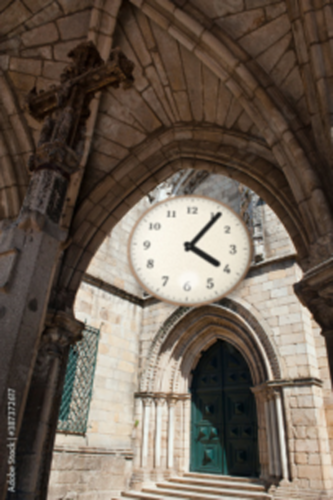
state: 4:06
